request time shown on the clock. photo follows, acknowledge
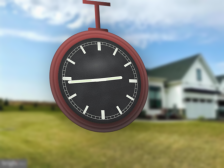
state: 2:44
